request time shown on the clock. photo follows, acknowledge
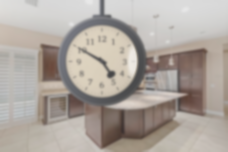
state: 4:50
